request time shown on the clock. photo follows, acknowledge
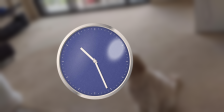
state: 10:26
